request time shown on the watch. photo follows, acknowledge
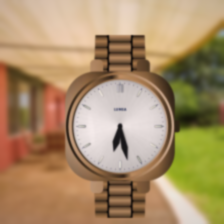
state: 6:28
